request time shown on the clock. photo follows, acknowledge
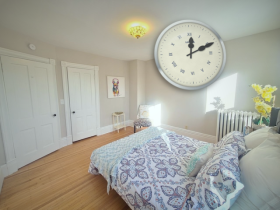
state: 12:11
